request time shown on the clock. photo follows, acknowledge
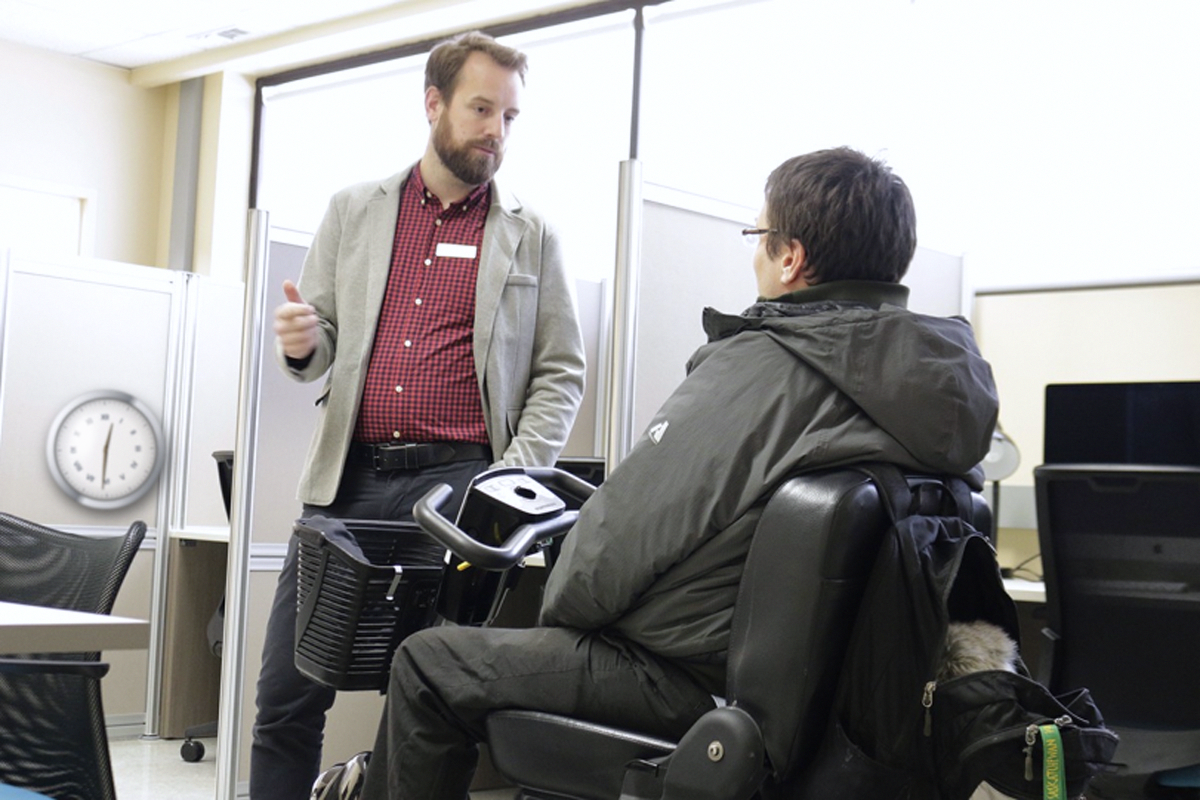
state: 12:31
